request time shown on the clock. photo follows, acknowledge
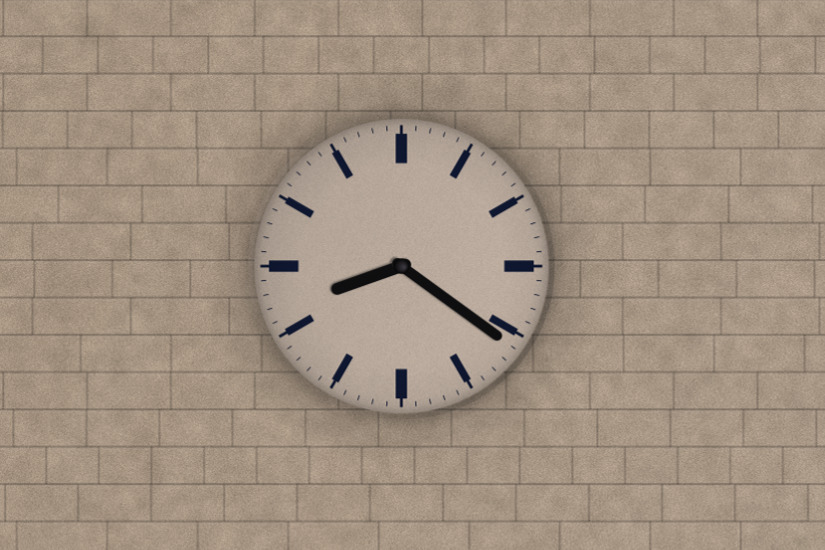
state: 8:21
